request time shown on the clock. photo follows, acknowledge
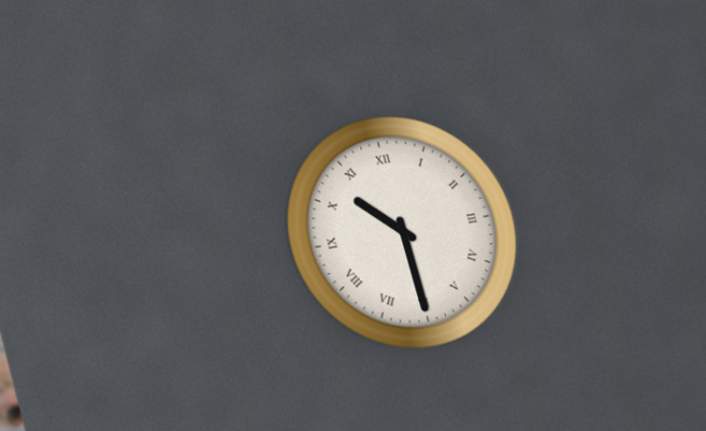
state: 10:30
